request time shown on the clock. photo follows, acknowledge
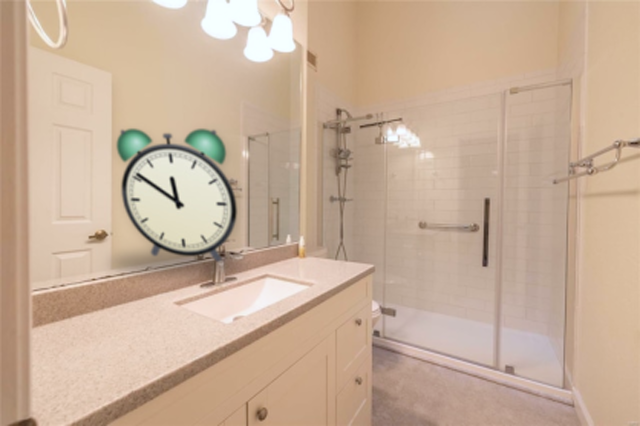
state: 11:51
